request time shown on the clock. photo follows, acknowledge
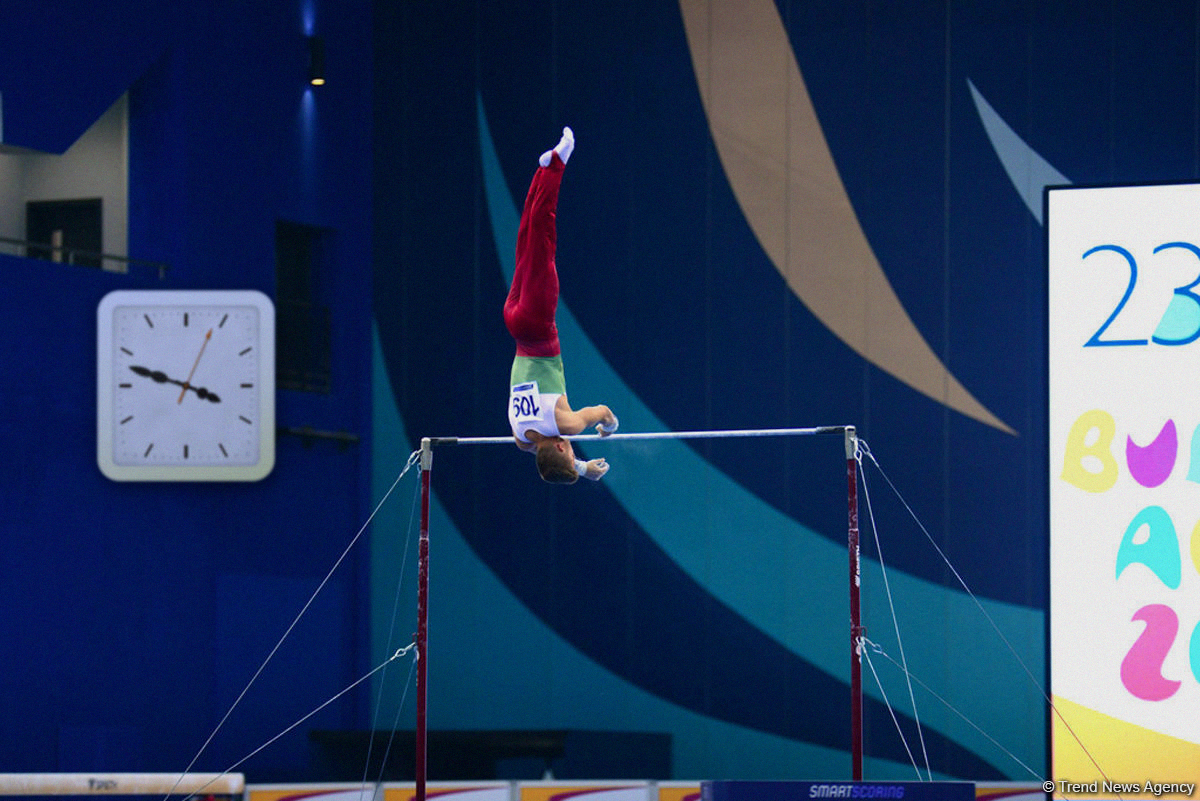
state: 3:48:04
